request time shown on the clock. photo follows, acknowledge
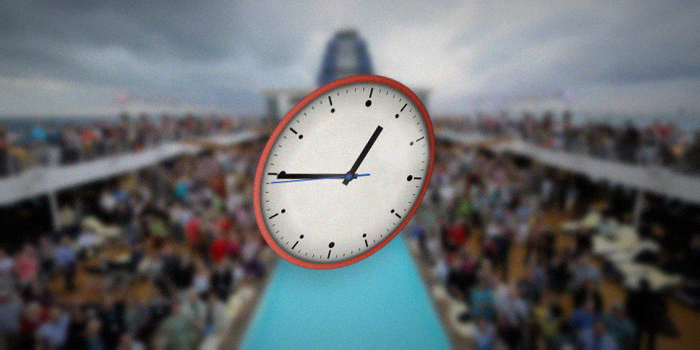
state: 12:44:44
